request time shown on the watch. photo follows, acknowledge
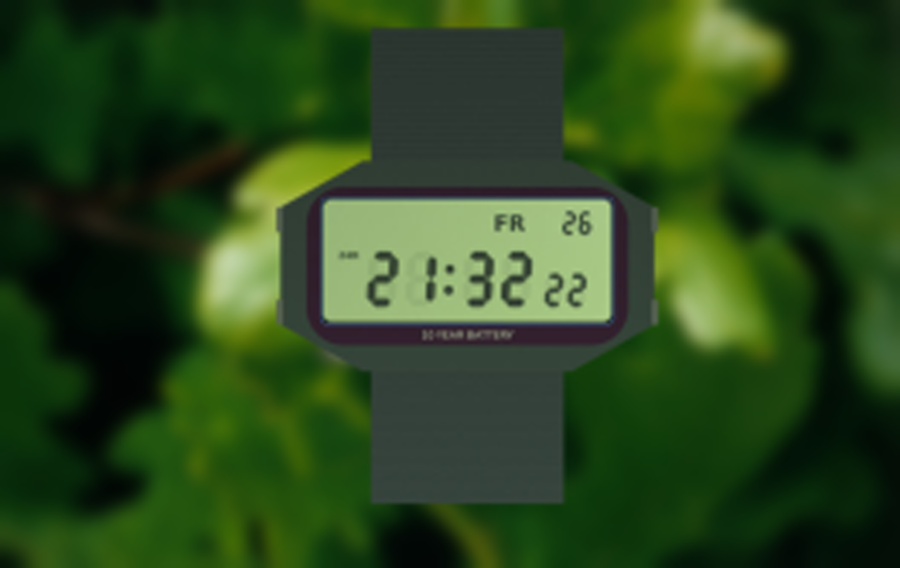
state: 21:32:22
